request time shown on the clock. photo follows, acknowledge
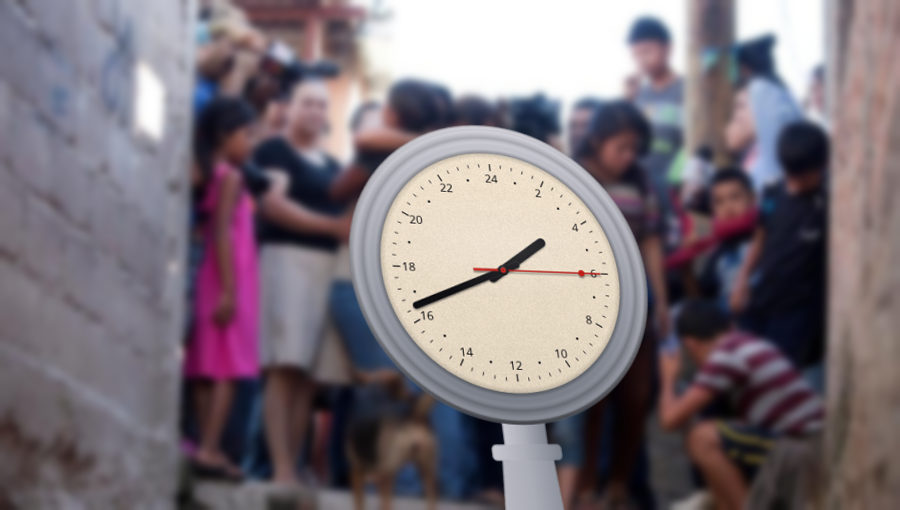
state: 3:41:15
